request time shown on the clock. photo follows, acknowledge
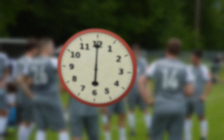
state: 6:00
